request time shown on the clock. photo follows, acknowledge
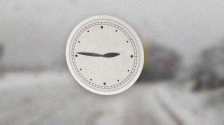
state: 2:46
